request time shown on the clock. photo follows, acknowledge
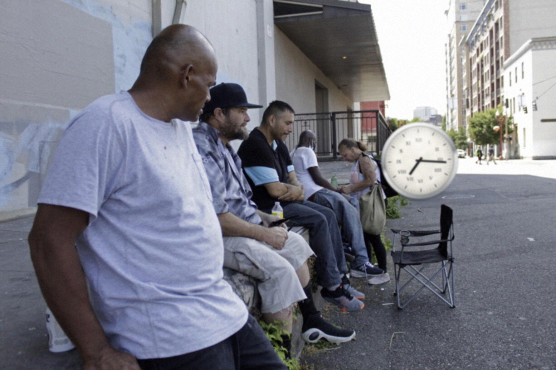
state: 7:16
